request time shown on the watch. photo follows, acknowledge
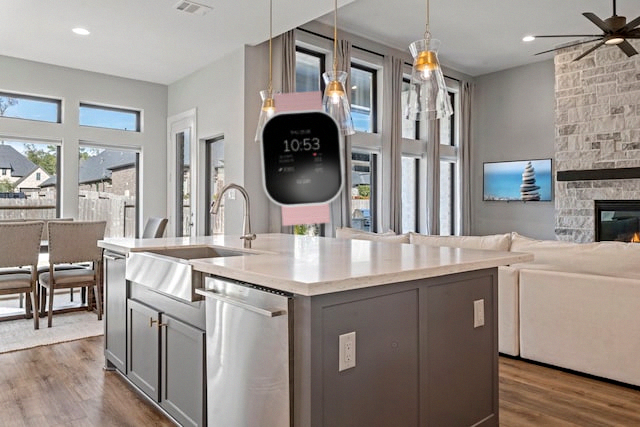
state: 10:53
